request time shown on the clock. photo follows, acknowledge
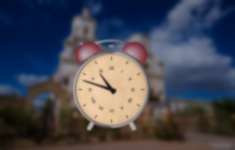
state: 10:48
